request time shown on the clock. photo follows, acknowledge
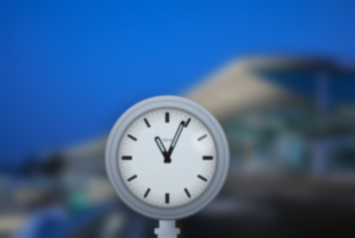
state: 11:04
